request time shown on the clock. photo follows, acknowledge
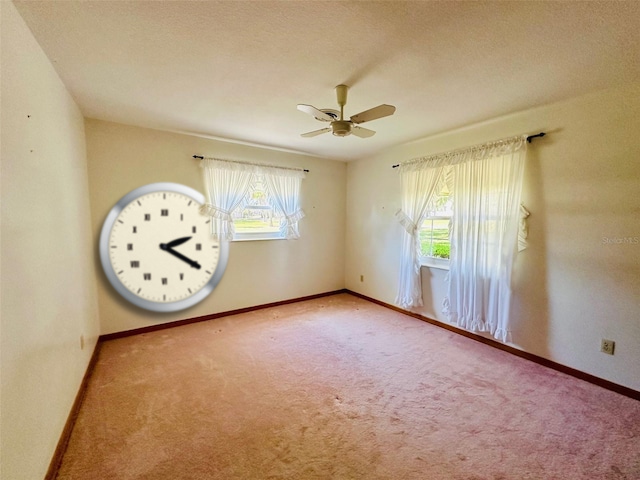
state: 2:20
